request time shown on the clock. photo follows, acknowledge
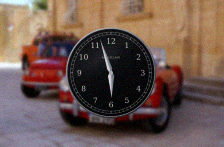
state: 5:57
